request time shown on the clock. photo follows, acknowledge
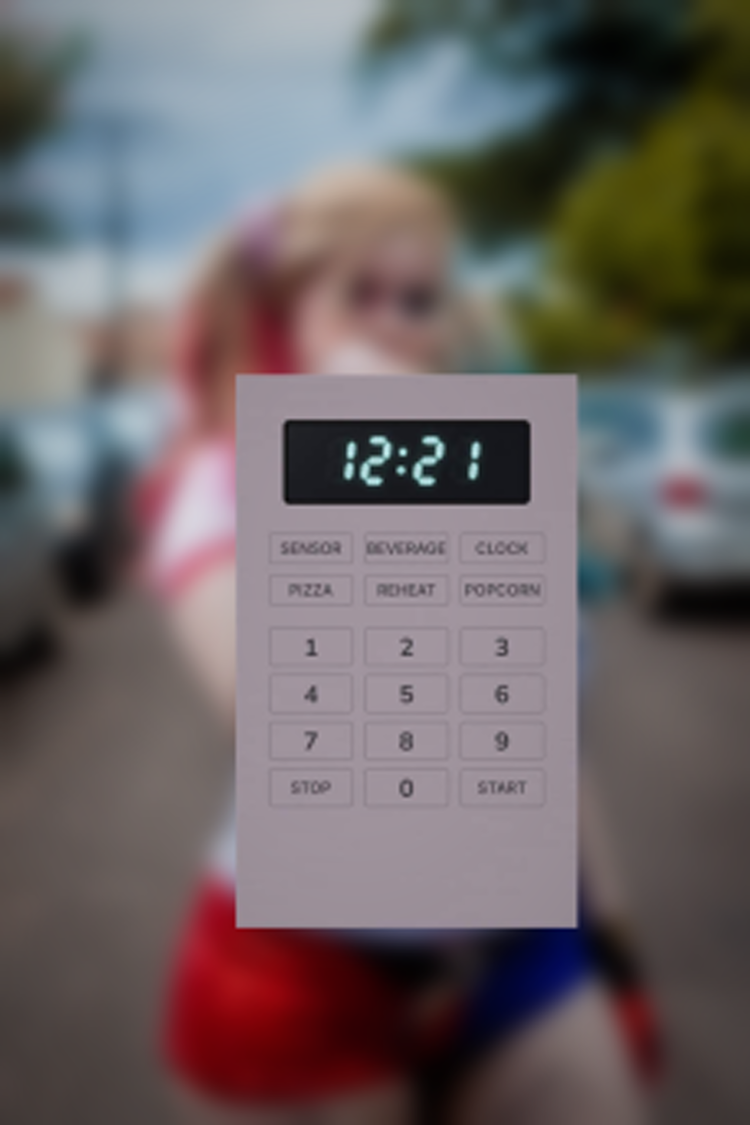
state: 12:21
